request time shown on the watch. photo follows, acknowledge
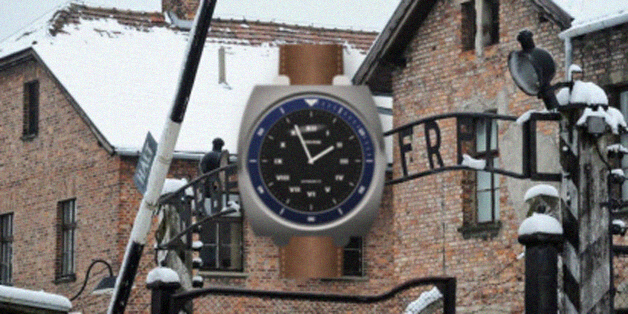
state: 1:56
